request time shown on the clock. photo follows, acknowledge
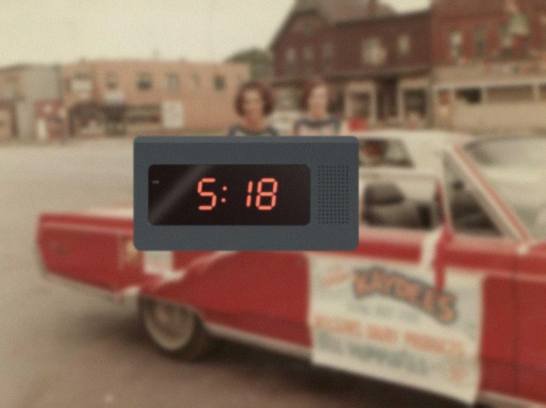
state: 5:18
